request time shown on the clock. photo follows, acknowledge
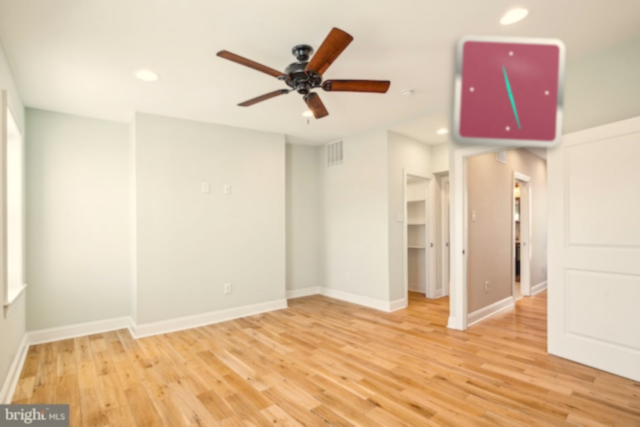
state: 11:27
